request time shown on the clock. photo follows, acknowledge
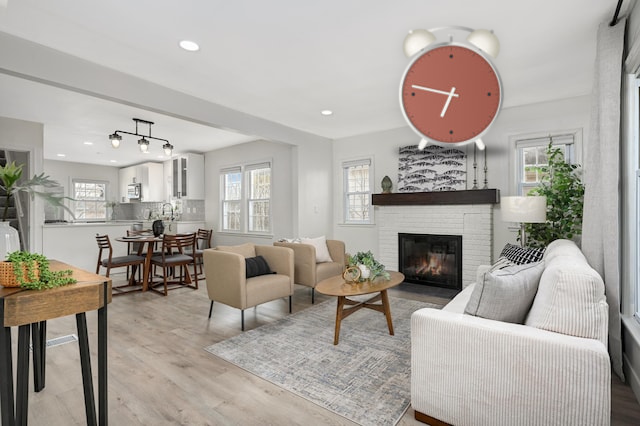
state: 6:47
